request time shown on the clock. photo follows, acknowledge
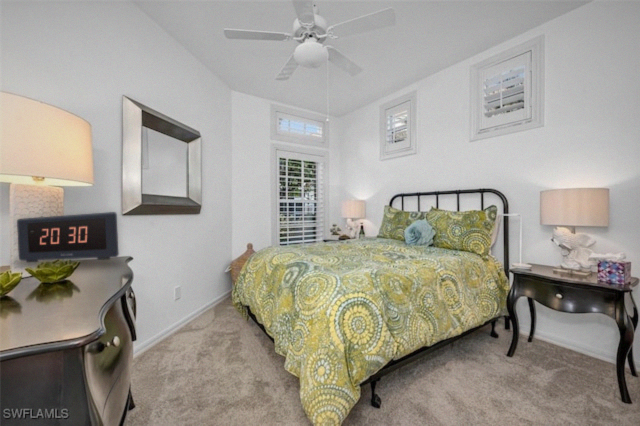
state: 20:30
